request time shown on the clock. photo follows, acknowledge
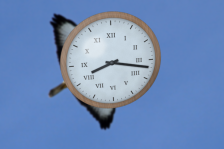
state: 8:17
